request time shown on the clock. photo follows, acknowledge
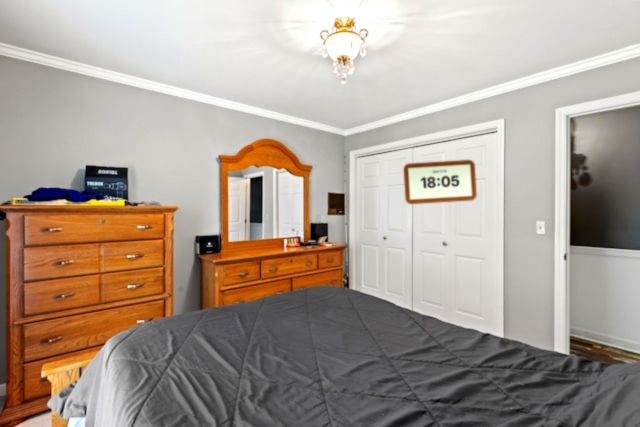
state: 18:05
